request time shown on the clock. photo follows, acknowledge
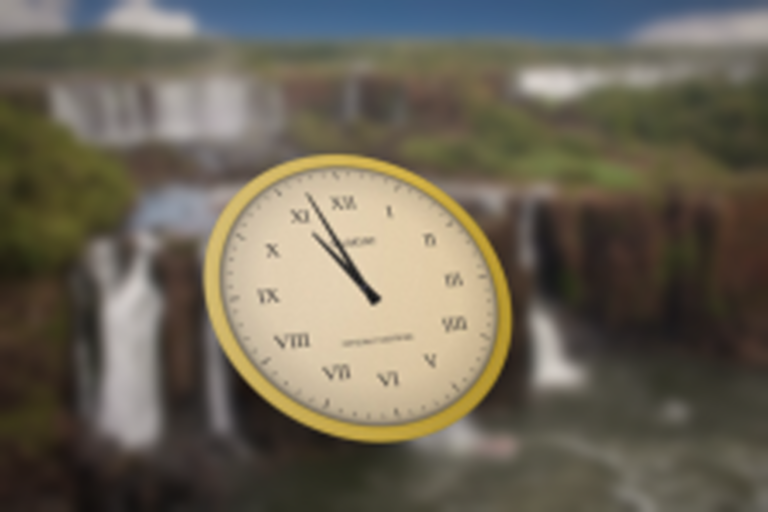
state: 10:57
